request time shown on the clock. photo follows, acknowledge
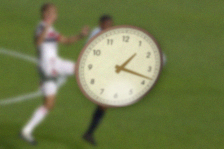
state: 1:18
